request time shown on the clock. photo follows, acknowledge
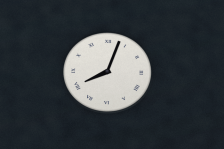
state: 8:03
